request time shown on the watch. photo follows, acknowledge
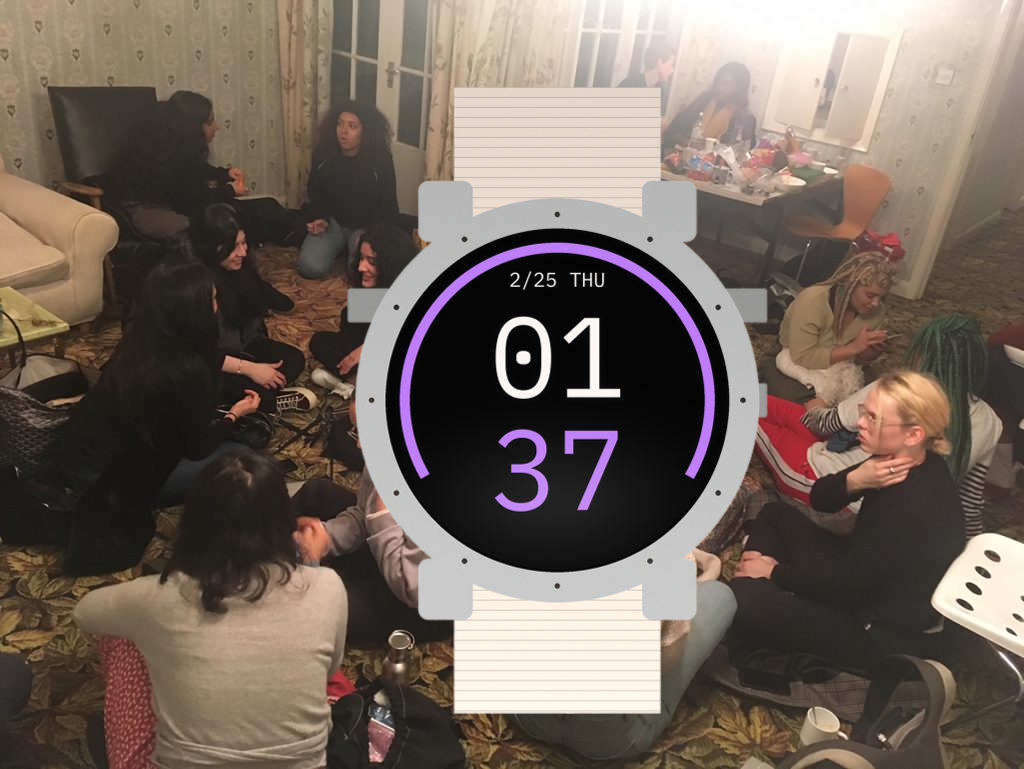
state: 1:37
